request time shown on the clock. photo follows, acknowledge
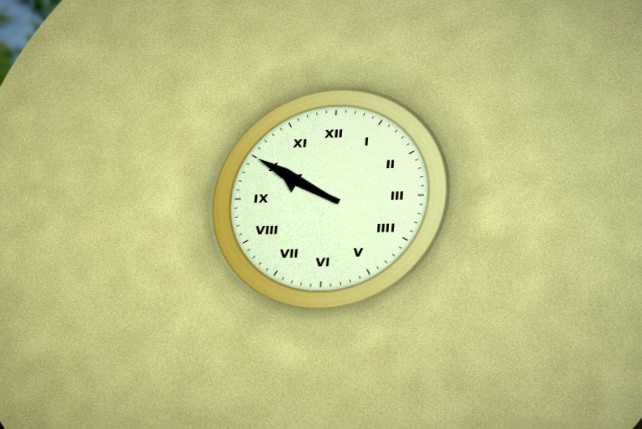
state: 9:50
